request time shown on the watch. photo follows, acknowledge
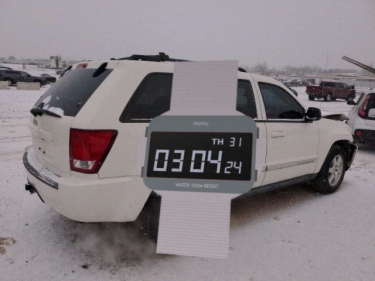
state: 3:04:24
